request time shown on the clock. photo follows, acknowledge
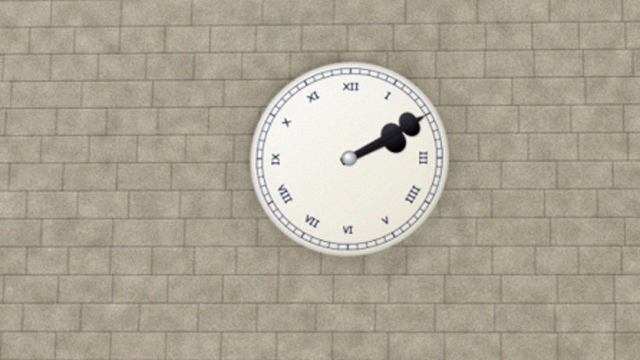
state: 2:10
